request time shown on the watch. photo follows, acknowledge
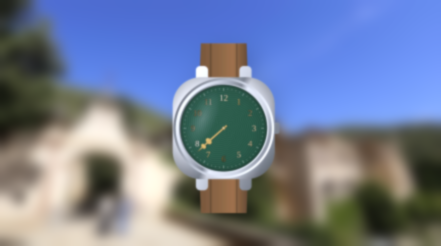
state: 7:38
